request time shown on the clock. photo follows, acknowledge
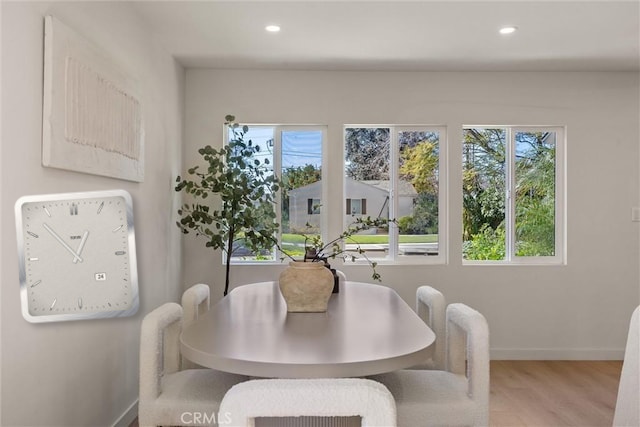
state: 12:53
